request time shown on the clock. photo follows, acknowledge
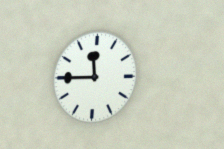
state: 11:45
